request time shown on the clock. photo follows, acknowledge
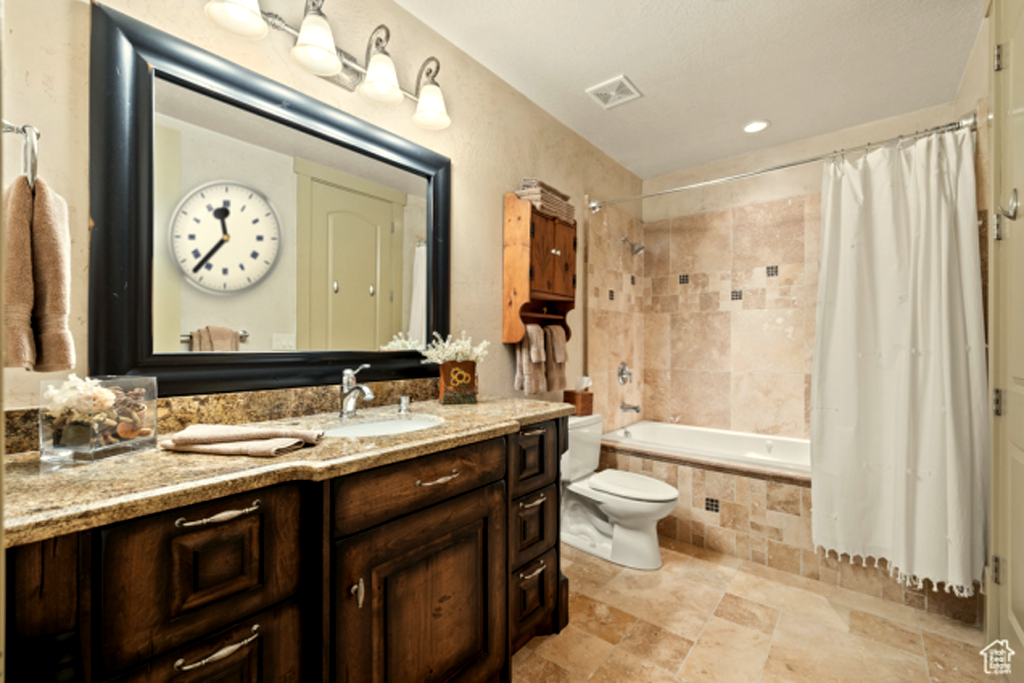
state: 11:37
